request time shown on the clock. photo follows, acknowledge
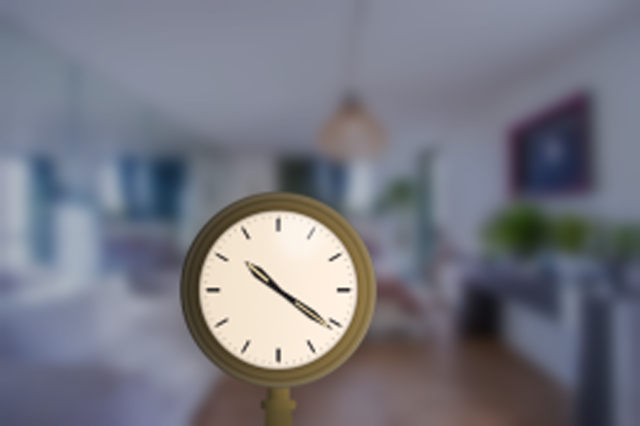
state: 10:21
